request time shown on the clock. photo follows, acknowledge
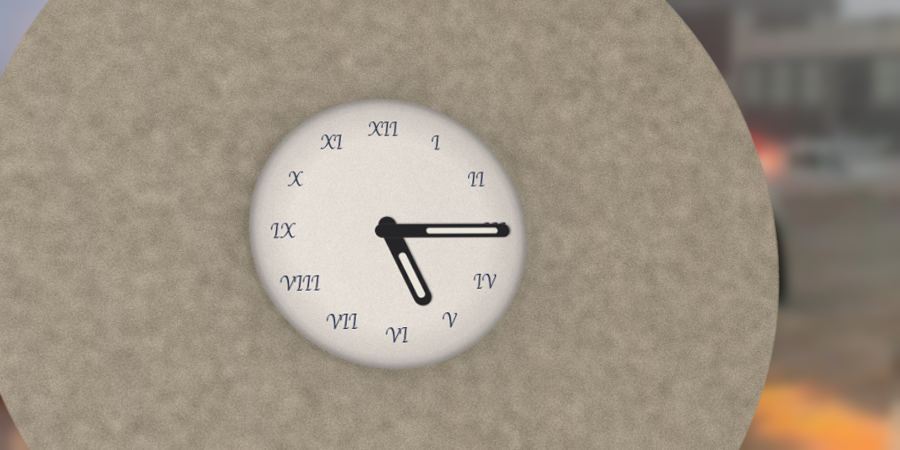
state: 5:15
